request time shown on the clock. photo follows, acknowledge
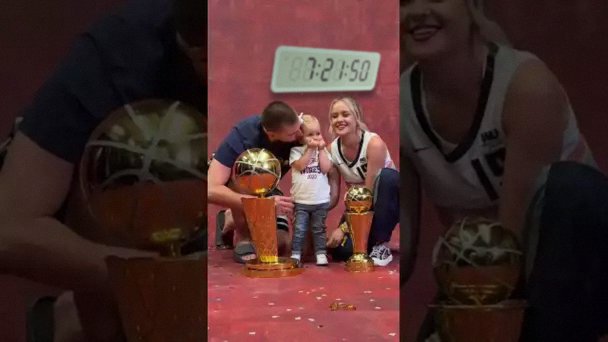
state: 7:21:50
